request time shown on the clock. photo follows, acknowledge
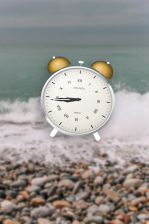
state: 8:44
